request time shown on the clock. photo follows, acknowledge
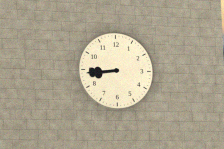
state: 8:44
